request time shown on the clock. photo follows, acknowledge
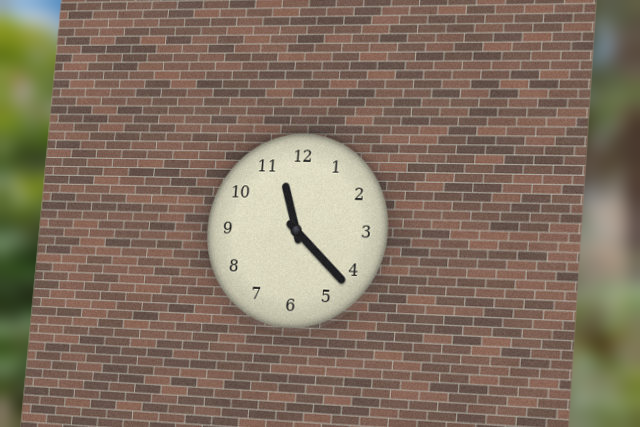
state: 11:22
